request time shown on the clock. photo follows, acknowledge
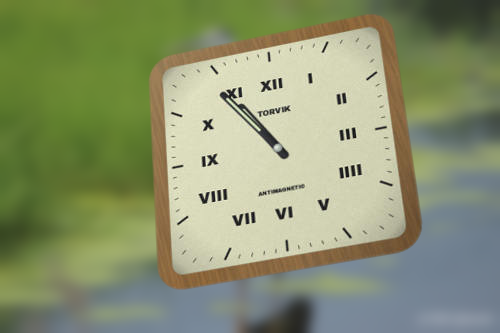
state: 10:54
